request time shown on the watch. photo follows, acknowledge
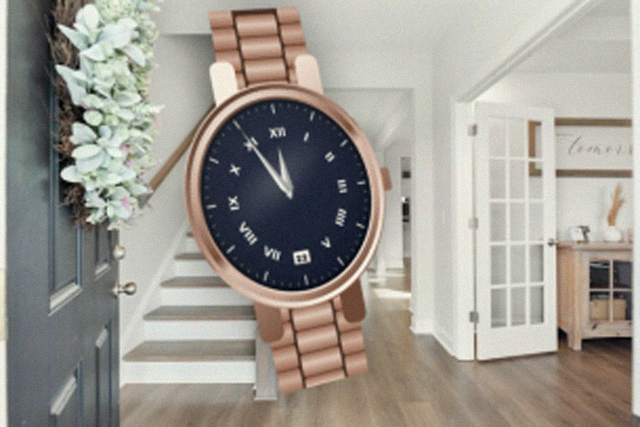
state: 11:55
